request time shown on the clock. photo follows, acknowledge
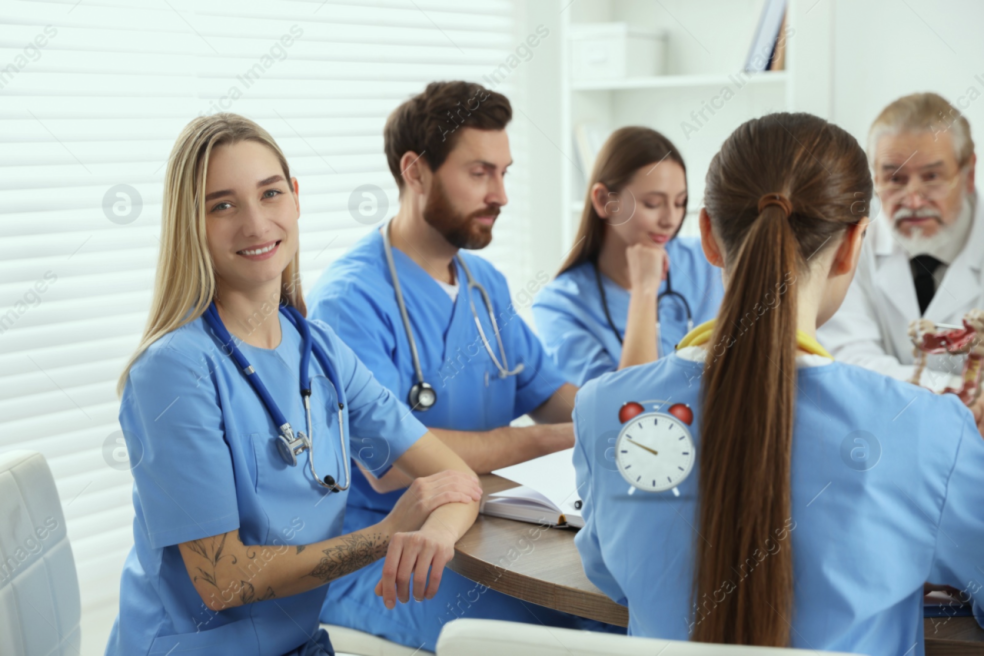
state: 9:49
